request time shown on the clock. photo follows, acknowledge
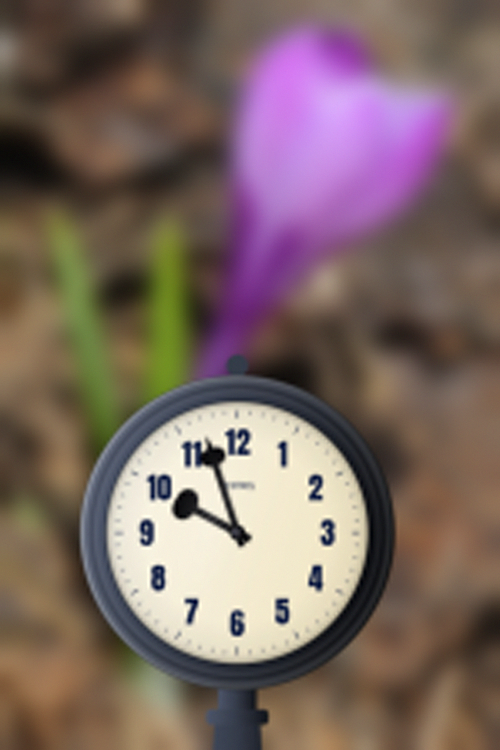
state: 9:57
